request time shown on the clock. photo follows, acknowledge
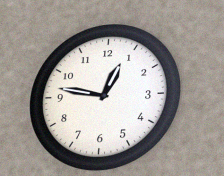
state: 12:47
